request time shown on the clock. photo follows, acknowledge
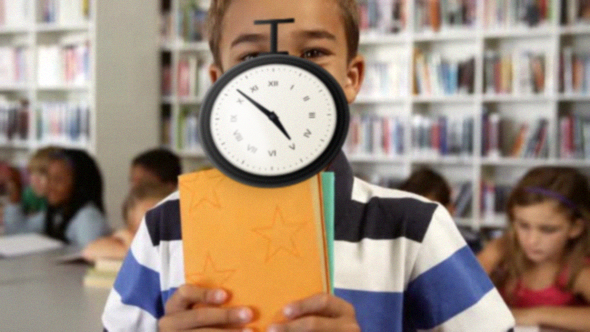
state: 4:52
